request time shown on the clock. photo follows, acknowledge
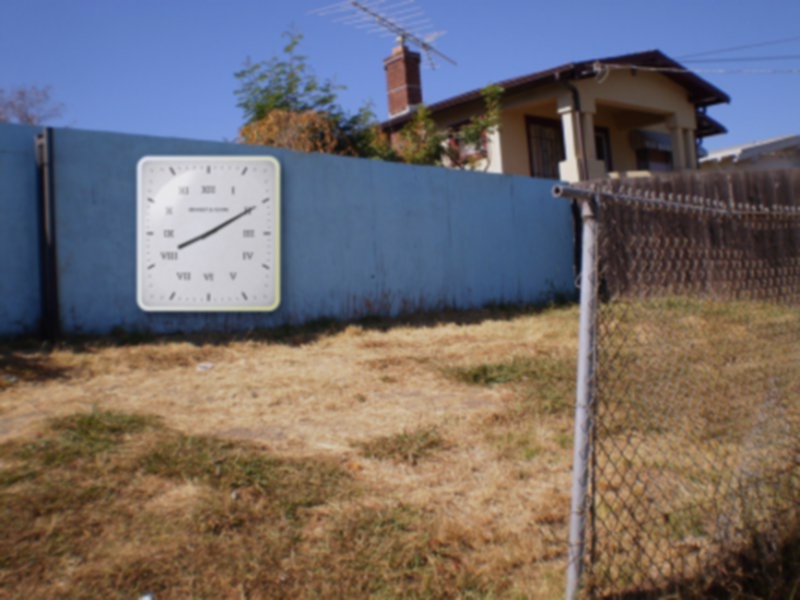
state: 8:10
